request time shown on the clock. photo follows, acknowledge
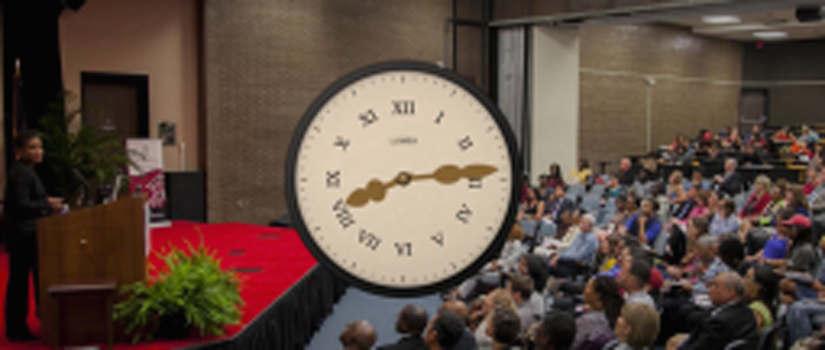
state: 8:14
